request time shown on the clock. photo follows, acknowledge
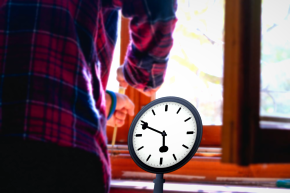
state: 5:49
